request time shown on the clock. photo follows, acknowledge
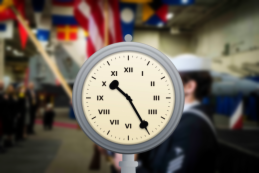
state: 10:25
